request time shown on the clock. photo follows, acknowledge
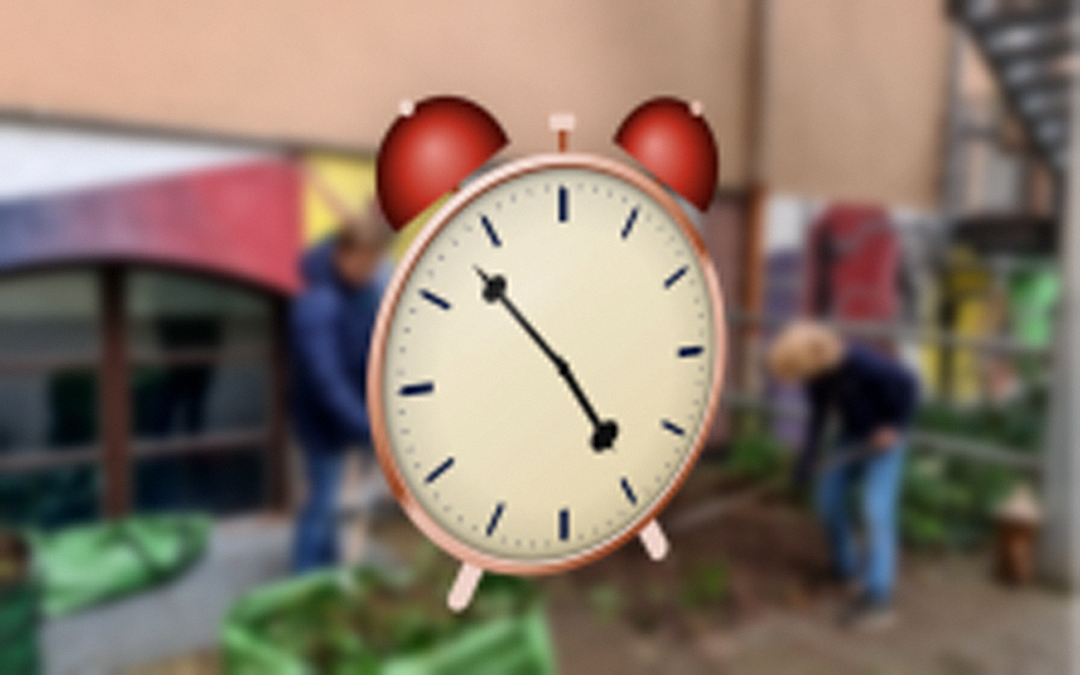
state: 4:53
